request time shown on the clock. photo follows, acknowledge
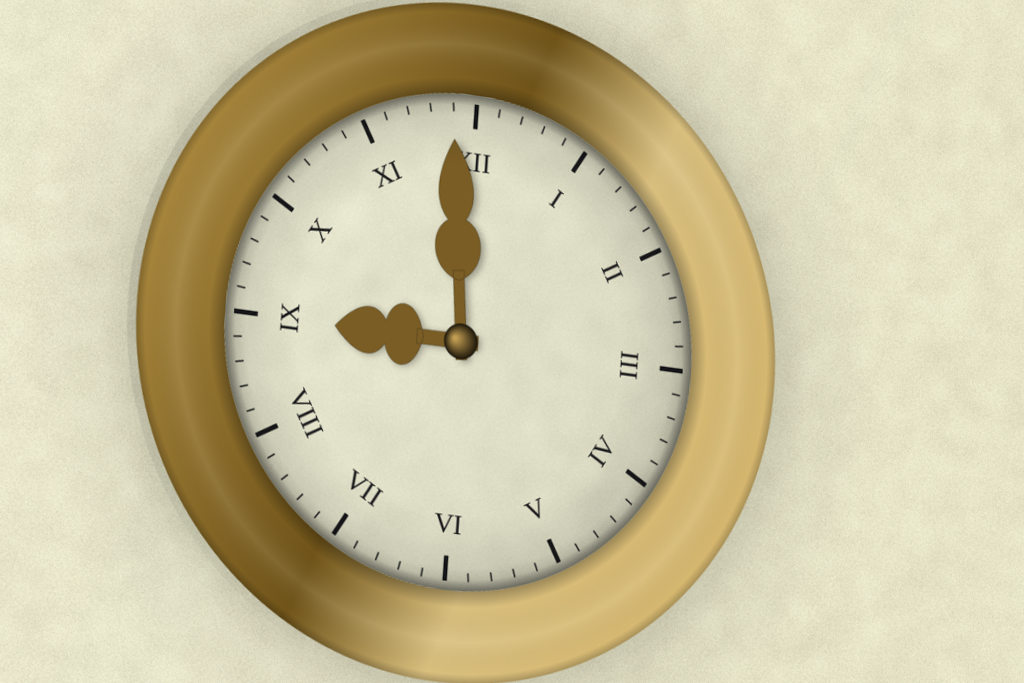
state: 8:59
